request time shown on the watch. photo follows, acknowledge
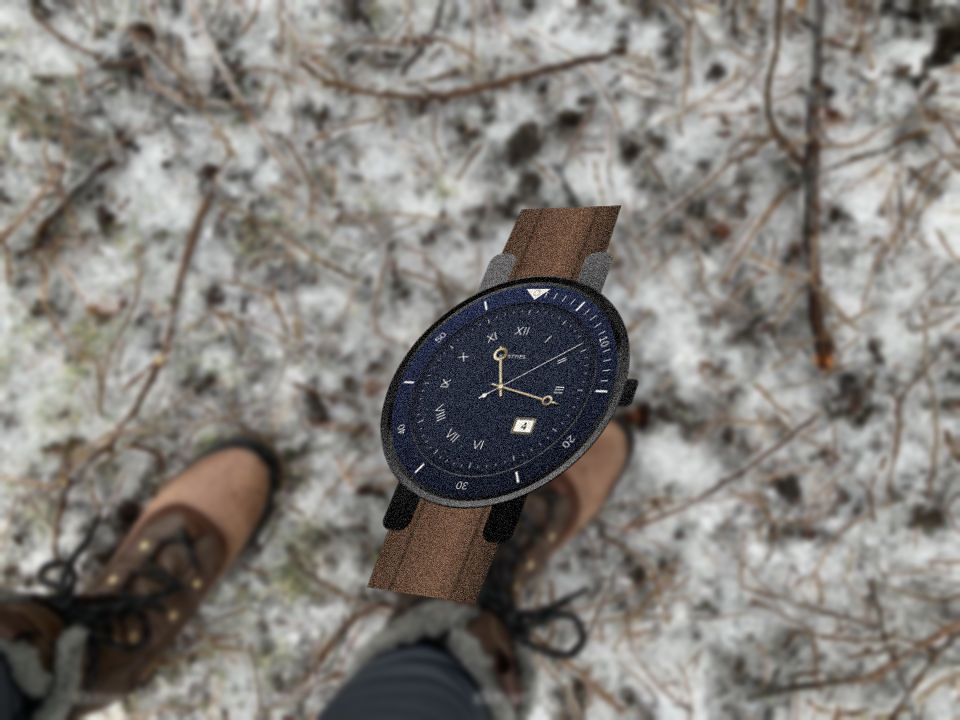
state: 11:17:09
